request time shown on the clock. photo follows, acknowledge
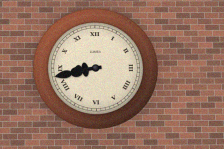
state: 8:43
